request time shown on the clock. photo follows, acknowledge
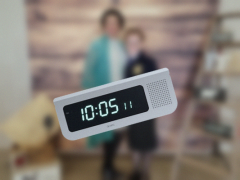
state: 10:05:11
